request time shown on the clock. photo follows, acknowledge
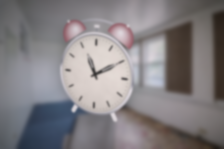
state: 11:10
